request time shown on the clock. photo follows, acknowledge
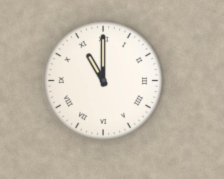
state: 11:00
